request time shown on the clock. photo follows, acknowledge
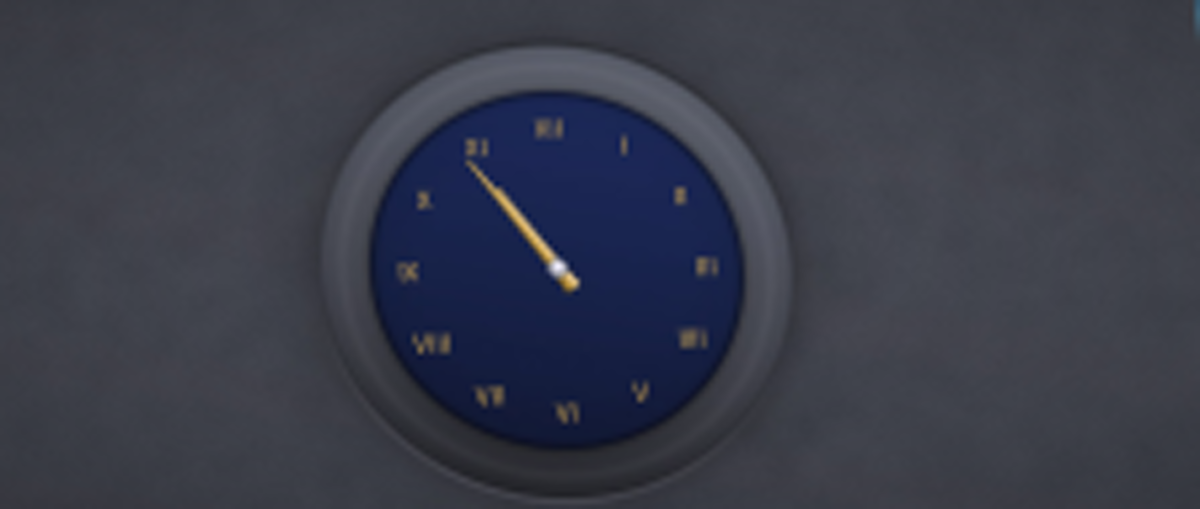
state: 10:54
